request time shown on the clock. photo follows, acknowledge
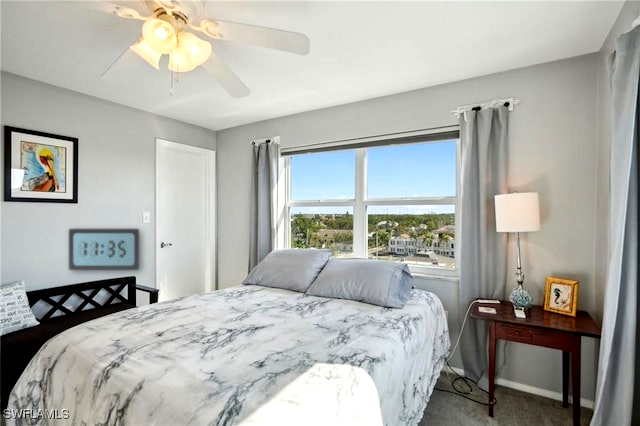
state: 11:35
